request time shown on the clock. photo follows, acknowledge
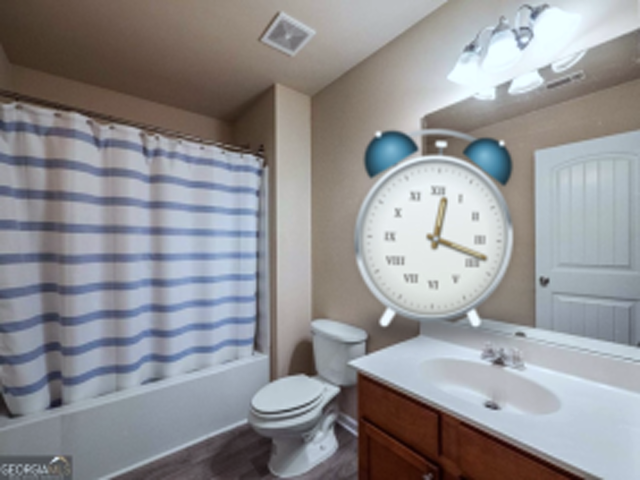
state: 12:18
